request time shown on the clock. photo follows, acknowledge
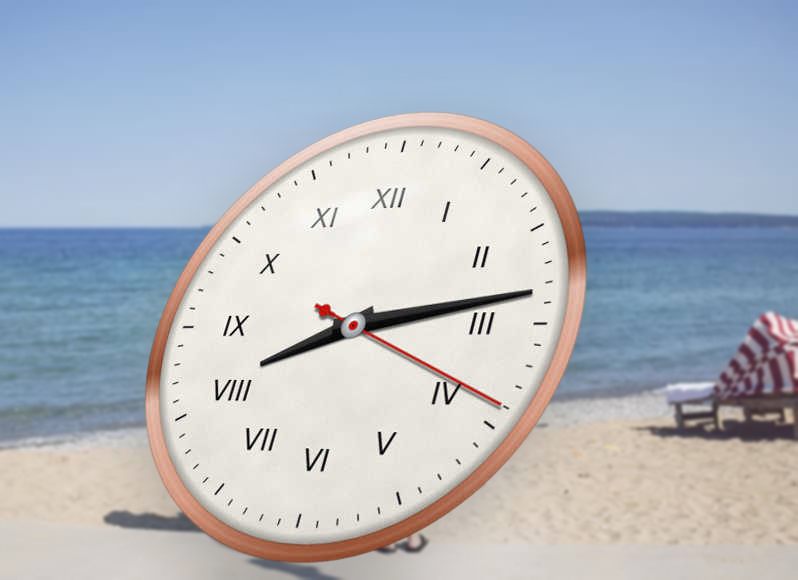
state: 8:13:19
